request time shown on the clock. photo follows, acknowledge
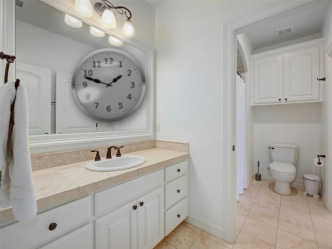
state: 1:48
